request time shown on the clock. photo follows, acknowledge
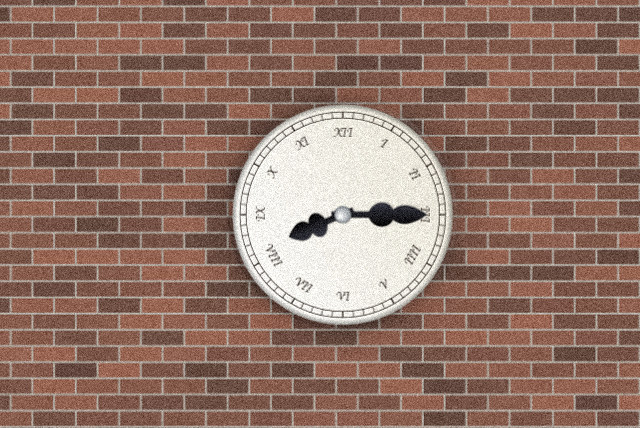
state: 8:15
